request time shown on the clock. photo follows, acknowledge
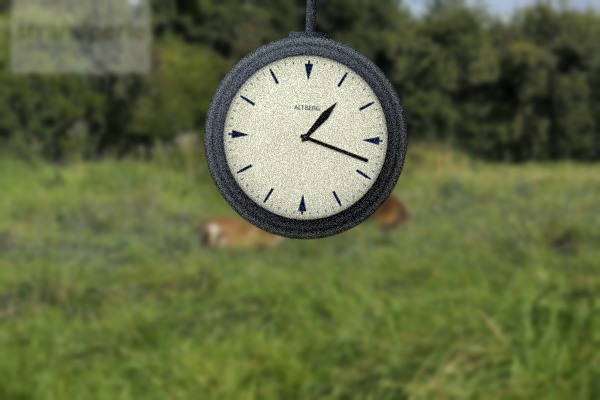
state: 1:18
